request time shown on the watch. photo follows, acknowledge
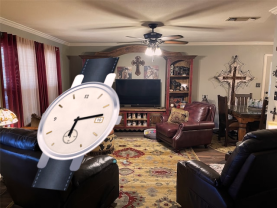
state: 6:13
